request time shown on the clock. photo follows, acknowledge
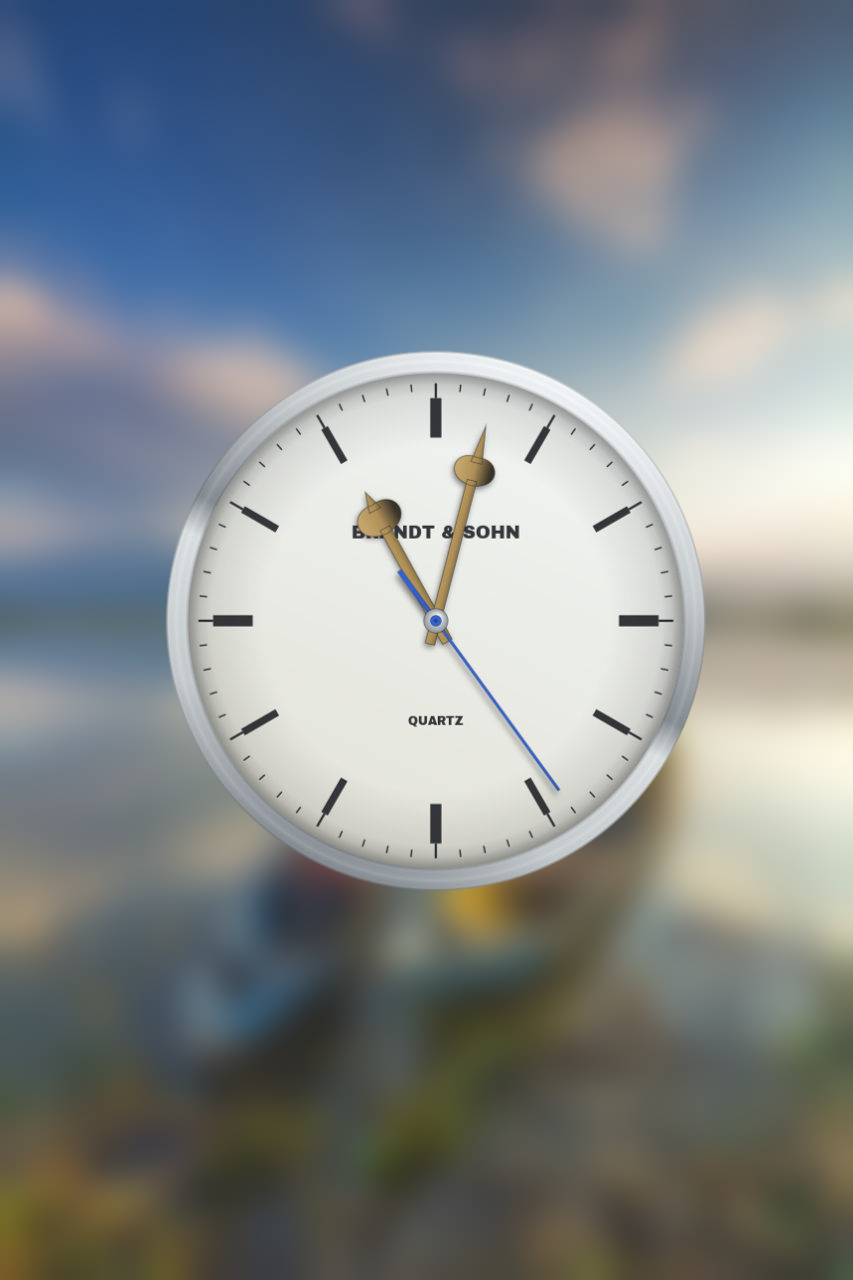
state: 11:02:24
